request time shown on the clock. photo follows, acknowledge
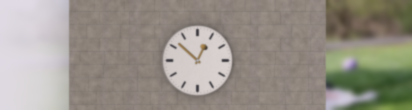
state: 12:52
